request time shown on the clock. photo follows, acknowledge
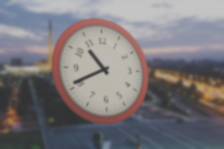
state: 10:41
